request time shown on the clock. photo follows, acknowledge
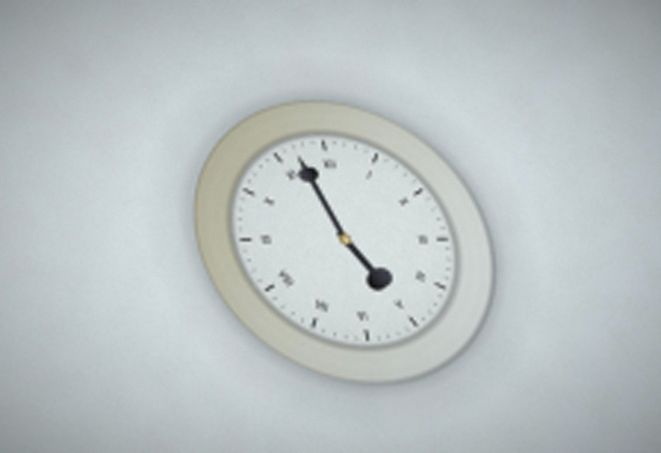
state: 4:57
